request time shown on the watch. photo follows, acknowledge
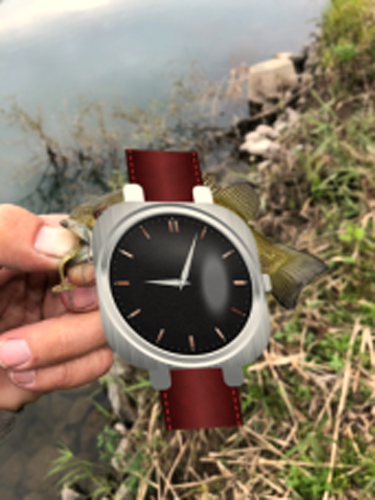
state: 9:04
